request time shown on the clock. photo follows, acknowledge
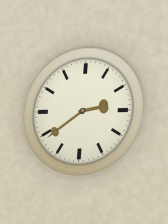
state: 2:39
